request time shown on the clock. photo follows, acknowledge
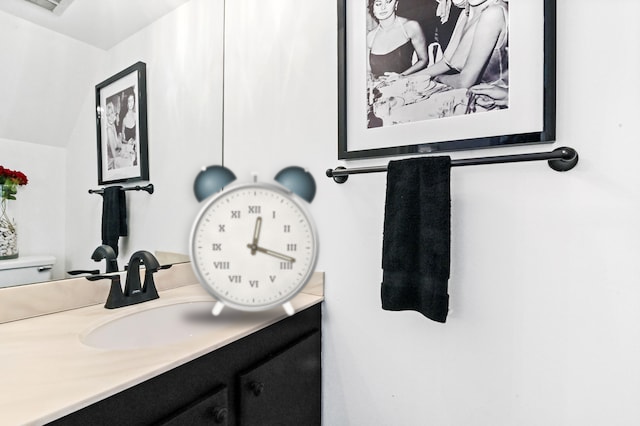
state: 12:18
